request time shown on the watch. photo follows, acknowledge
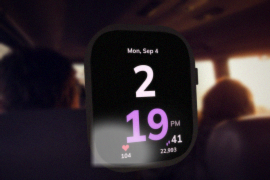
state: 2:19:41
